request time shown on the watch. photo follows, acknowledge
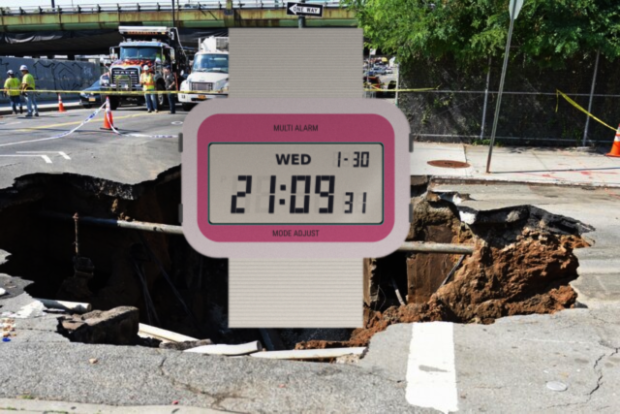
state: 21:09:31
